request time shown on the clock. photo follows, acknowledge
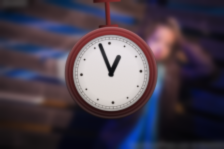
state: 12:57
